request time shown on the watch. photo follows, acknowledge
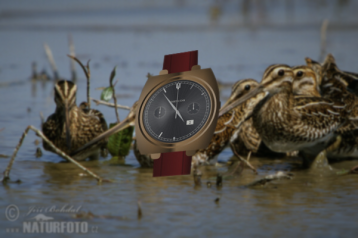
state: 4:54
